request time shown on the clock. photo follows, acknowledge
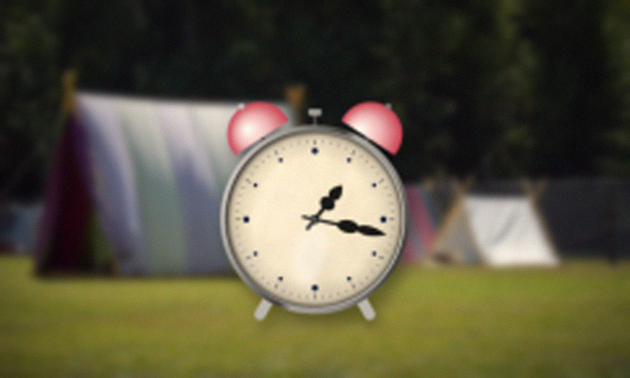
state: 1:17
